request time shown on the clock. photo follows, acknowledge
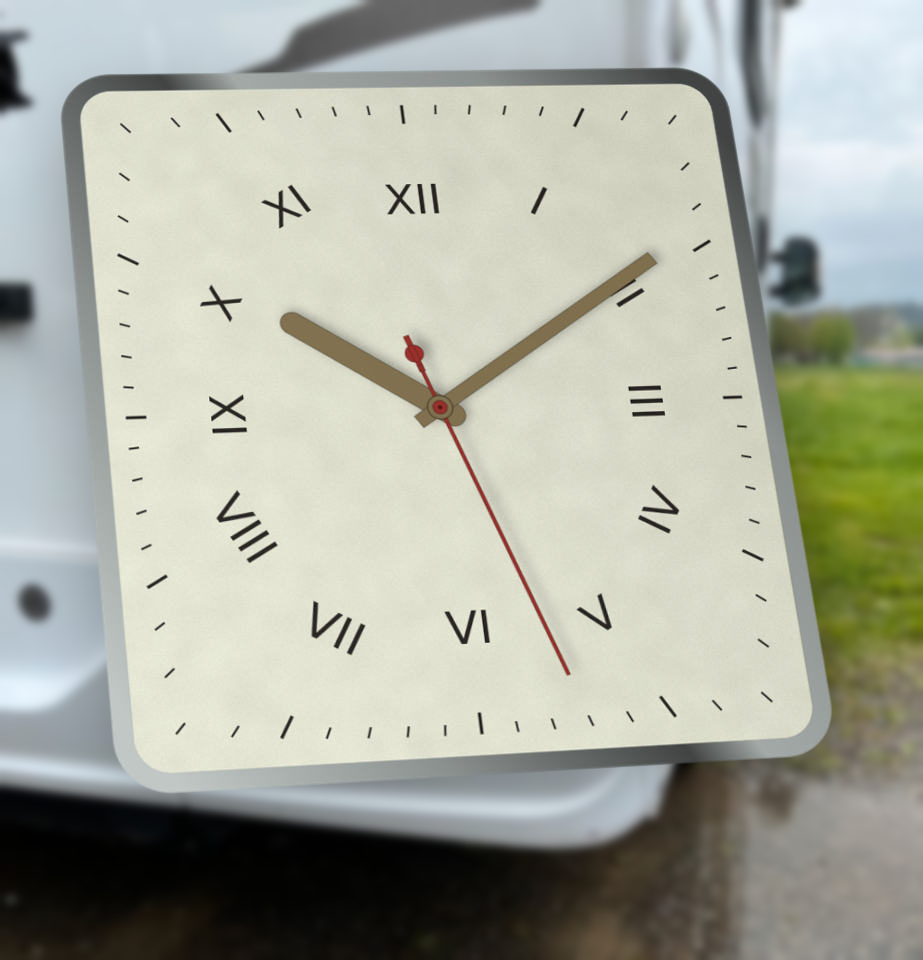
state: 10:09:27
